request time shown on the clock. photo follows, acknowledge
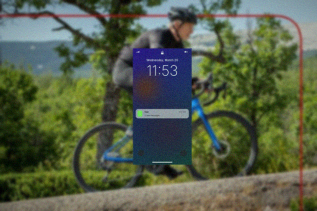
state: 11:53
